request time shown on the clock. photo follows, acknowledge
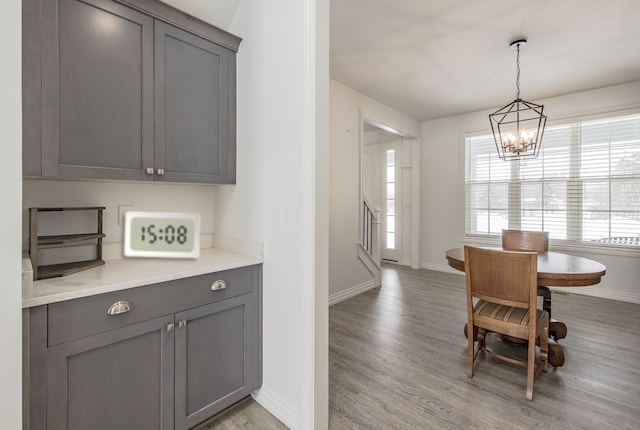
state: 15:08
